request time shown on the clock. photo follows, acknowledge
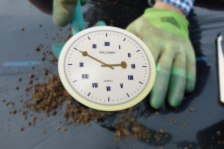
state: 2:50
